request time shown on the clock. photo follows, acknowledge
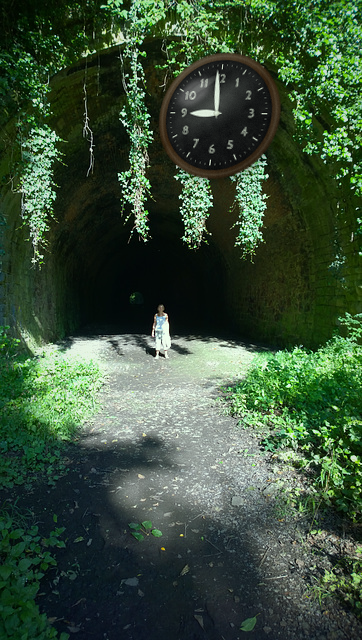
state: 8:59
